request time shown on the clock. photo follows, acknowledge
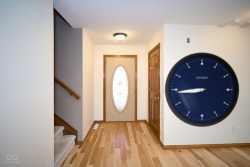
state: 8:44
